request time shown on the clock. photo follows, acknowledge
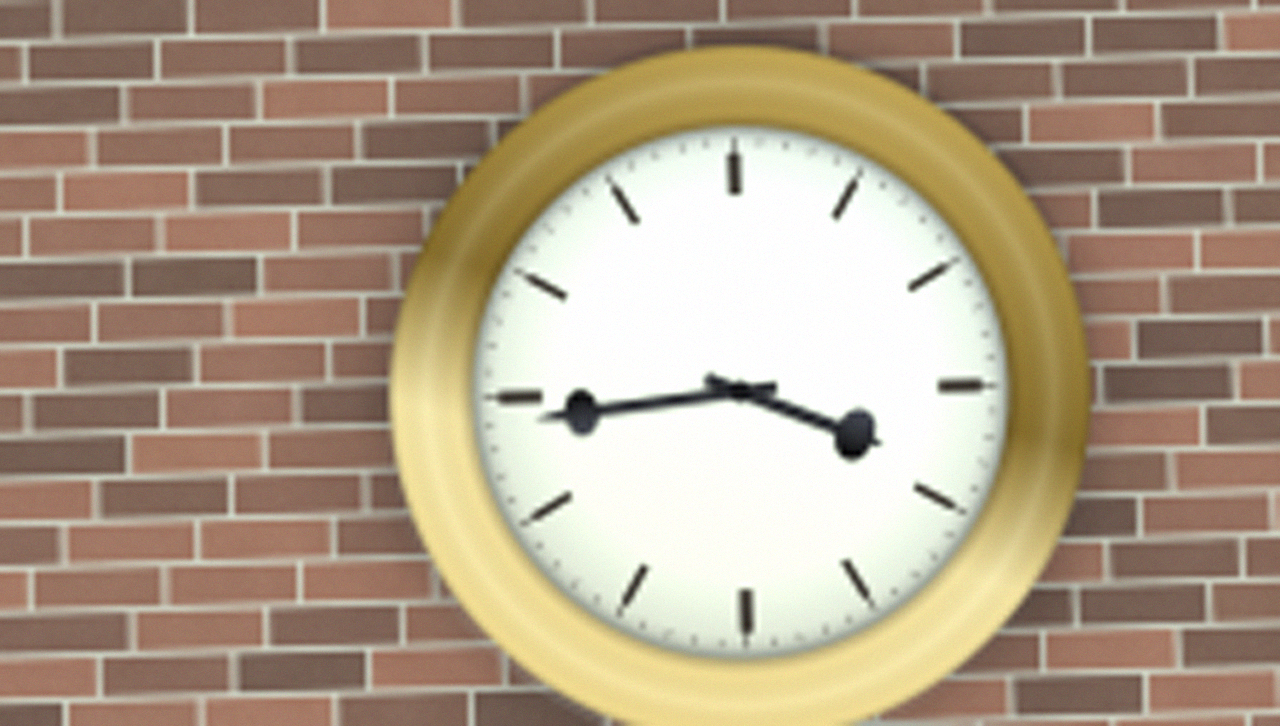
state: 3:44
